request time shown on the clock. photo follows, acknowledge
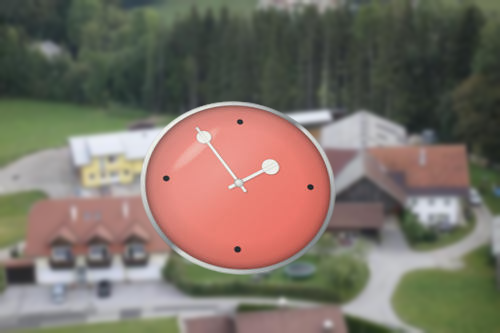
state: 1:54
